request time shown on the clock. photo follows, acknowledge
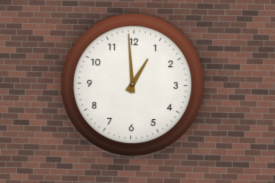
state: 12:59
